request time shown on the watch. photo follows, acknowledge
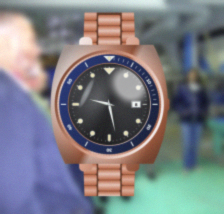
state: 9:28
